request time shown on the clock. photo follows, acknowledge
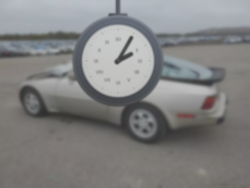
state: 2:05
